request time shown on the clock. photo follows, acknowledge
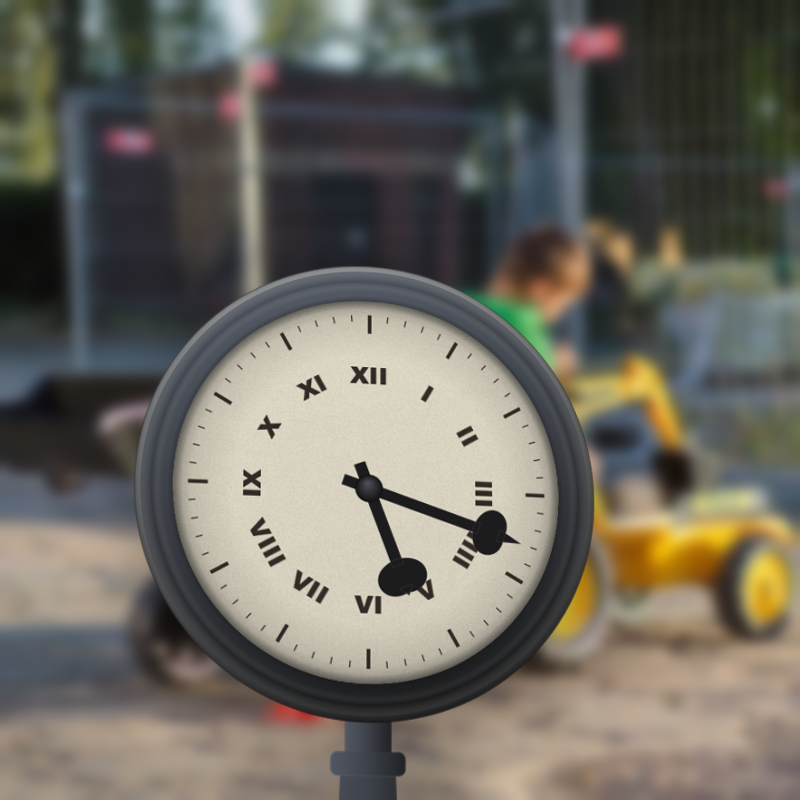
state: 5:18
